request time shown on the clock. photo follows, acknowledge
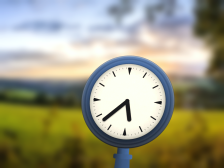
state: 5:38
